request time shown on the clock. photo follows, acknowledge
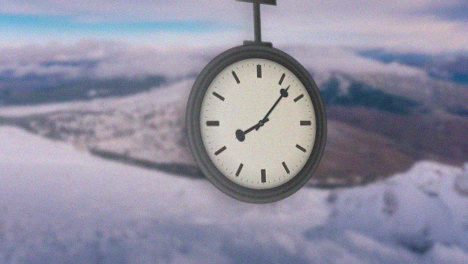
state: 8:07
